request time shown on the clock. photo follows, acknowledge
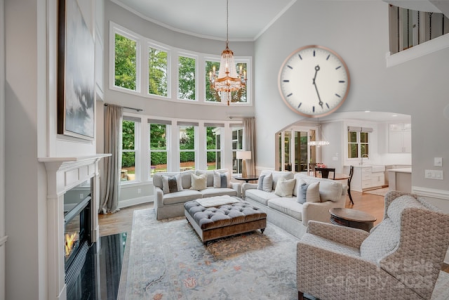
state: 12:27
